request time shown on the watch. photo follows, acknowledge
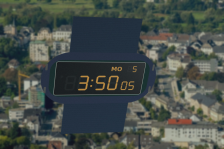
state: 3:50:05
